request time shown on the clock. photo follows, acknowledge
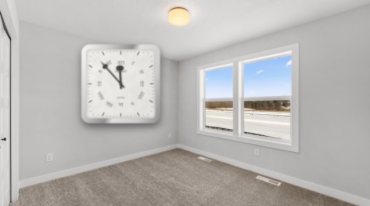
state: 11:53
